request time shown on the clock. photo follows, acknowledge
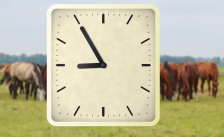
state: 8:55
